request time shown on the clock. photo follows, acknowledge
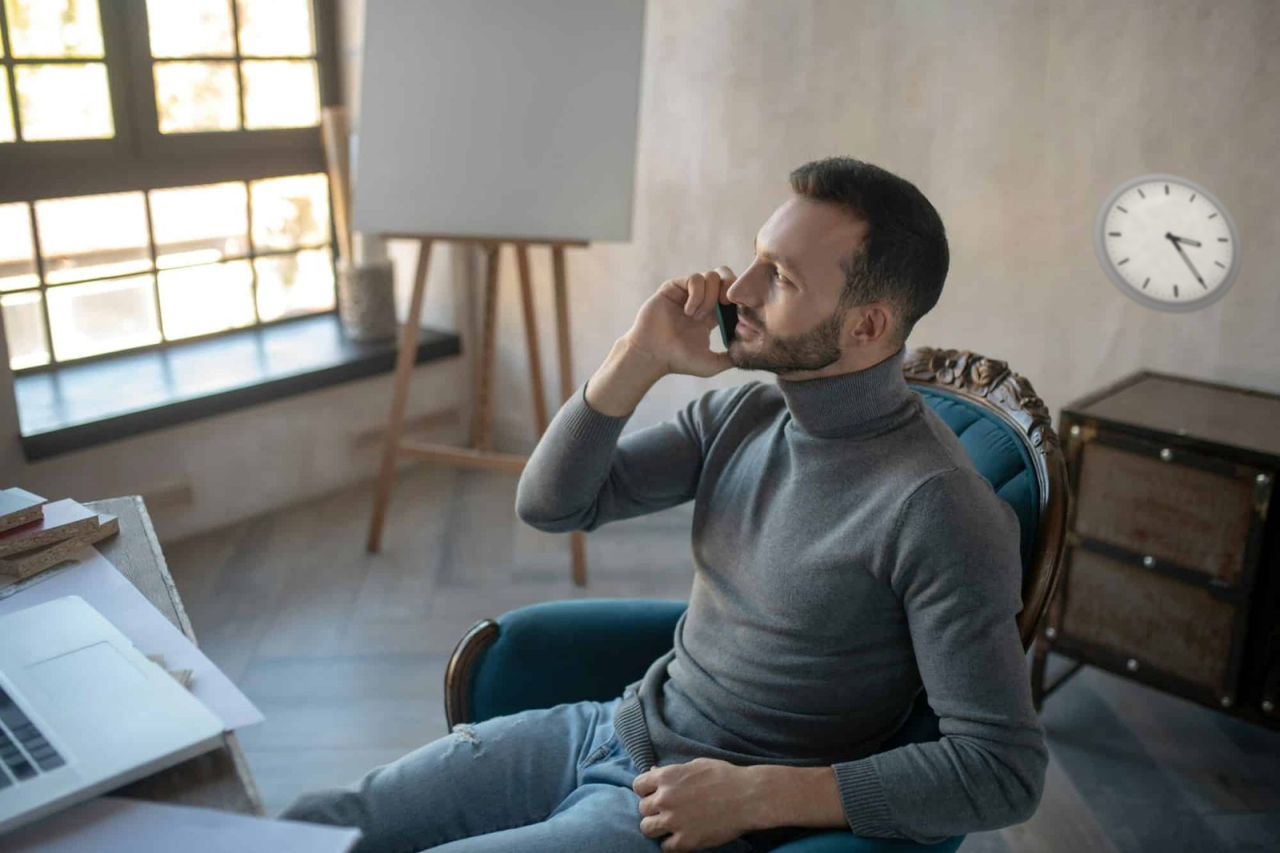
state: 3:25
